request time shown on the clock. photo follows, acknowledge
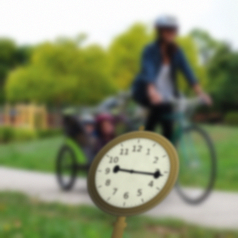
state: 9:16
